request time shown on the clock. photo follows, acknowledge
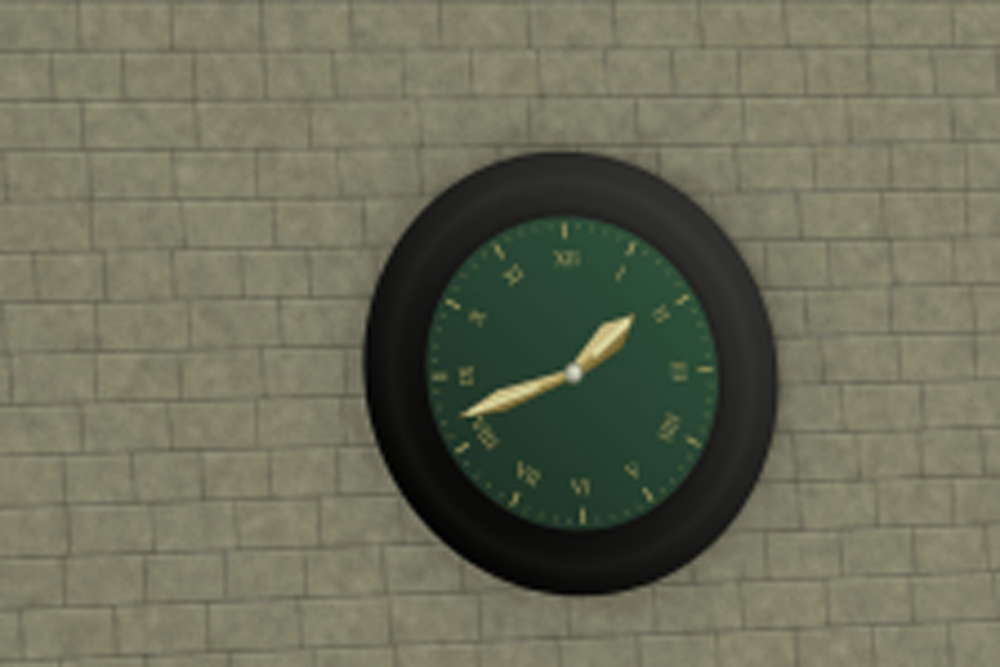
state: 1:42
